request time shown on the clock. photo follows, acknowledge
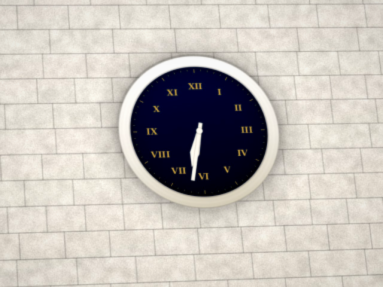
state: 6:32
